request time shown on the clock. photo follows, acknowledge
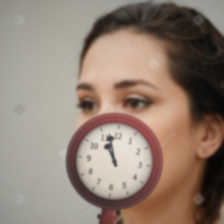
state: 10:57
